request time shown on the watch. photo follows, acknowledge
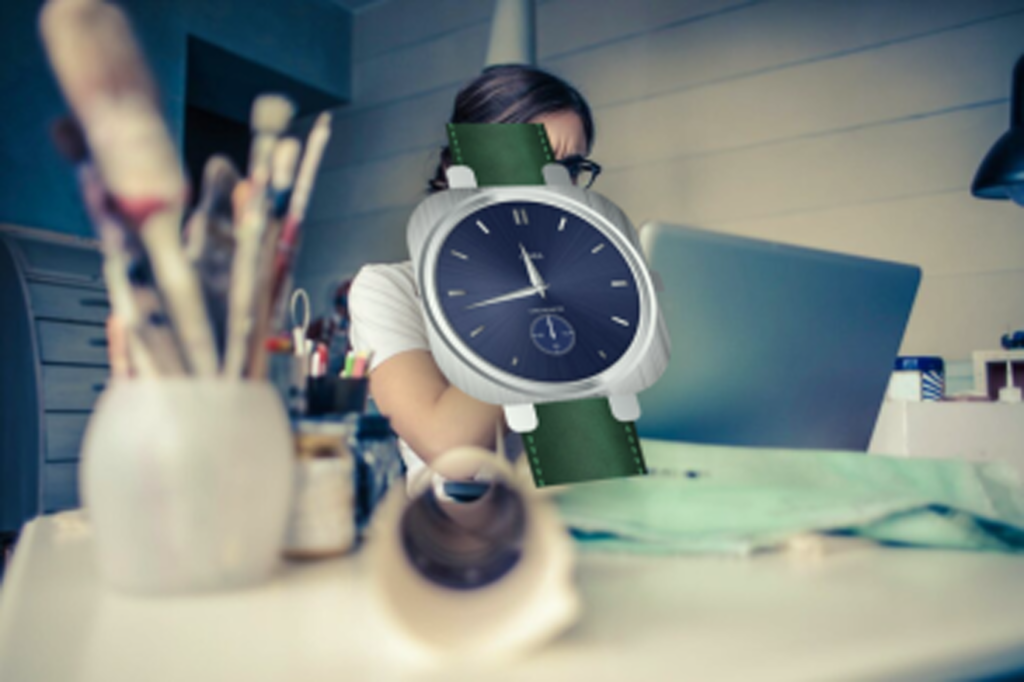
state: 11:43
